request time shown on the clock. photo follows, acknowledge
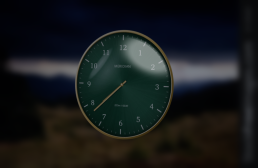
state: 7:38
